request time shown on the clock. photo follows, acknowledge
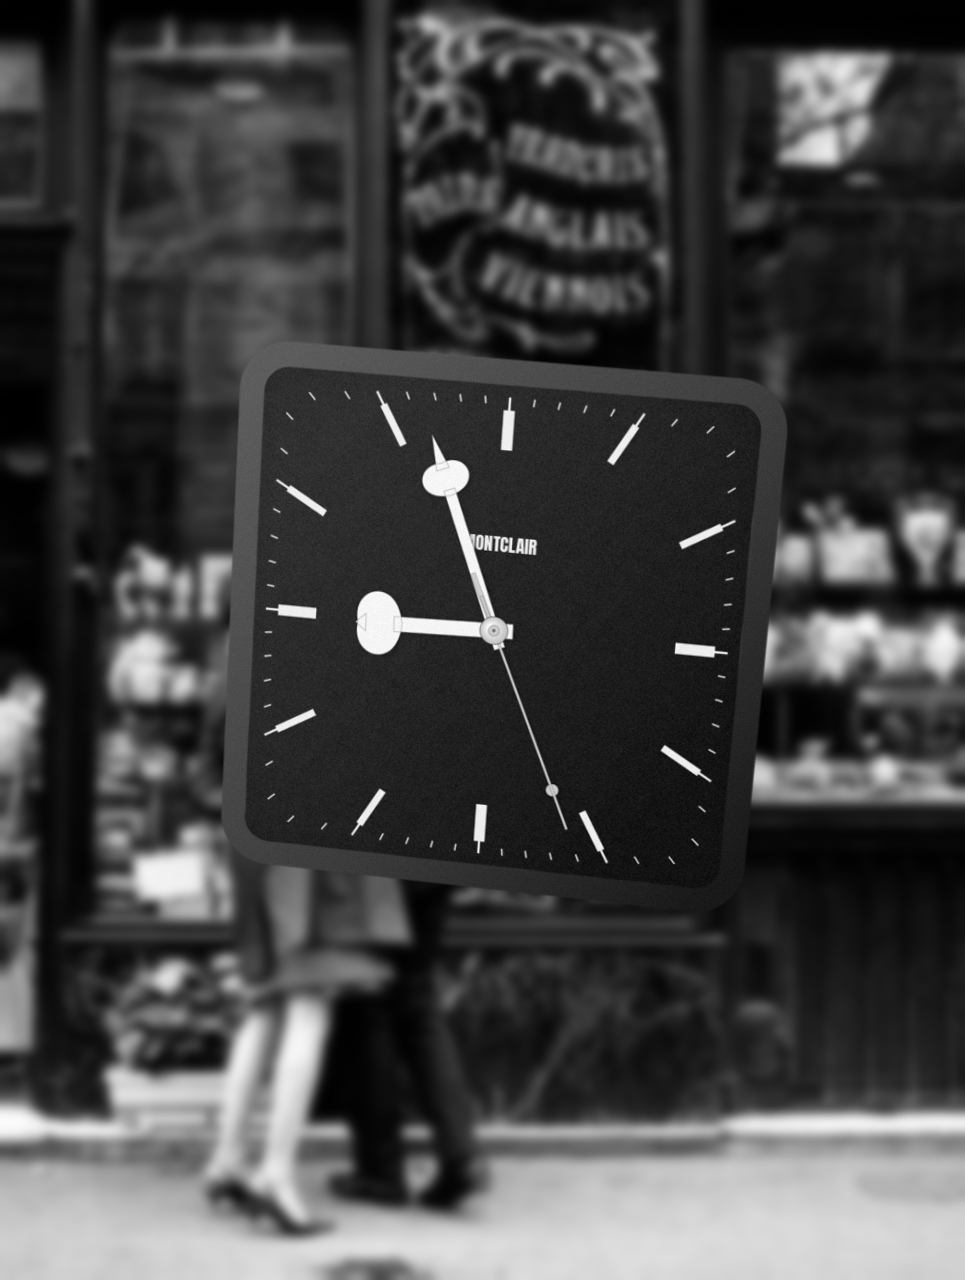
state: 8:56:26
